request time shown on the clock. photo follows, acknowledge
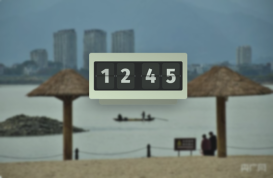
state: 12:45
